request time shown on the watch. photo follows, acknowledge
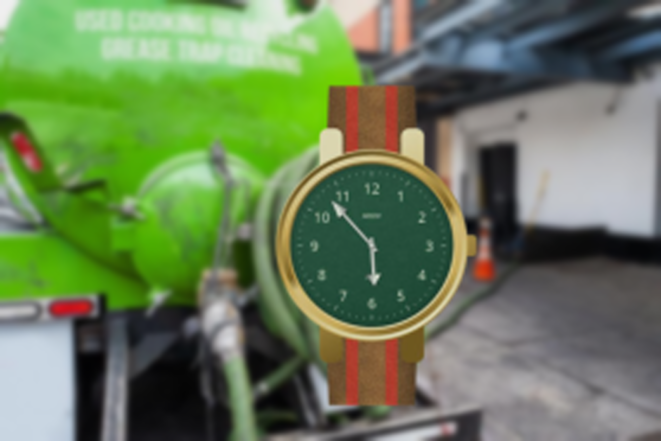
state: 5:53
